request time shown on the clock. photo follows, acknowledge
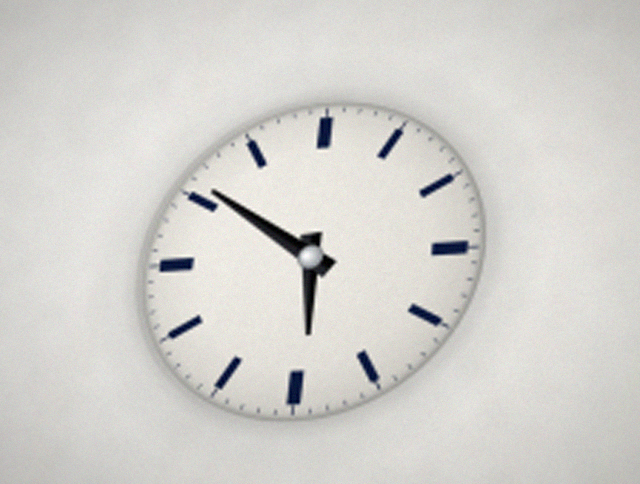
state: 5:51
